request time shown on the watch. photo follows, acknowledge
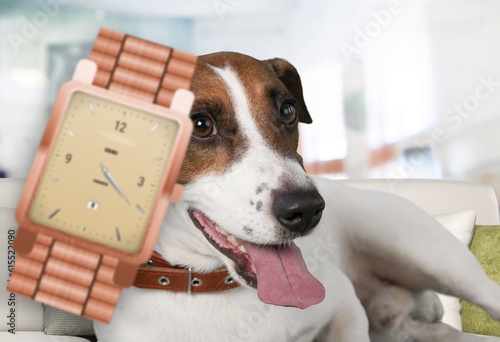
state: 4:21
